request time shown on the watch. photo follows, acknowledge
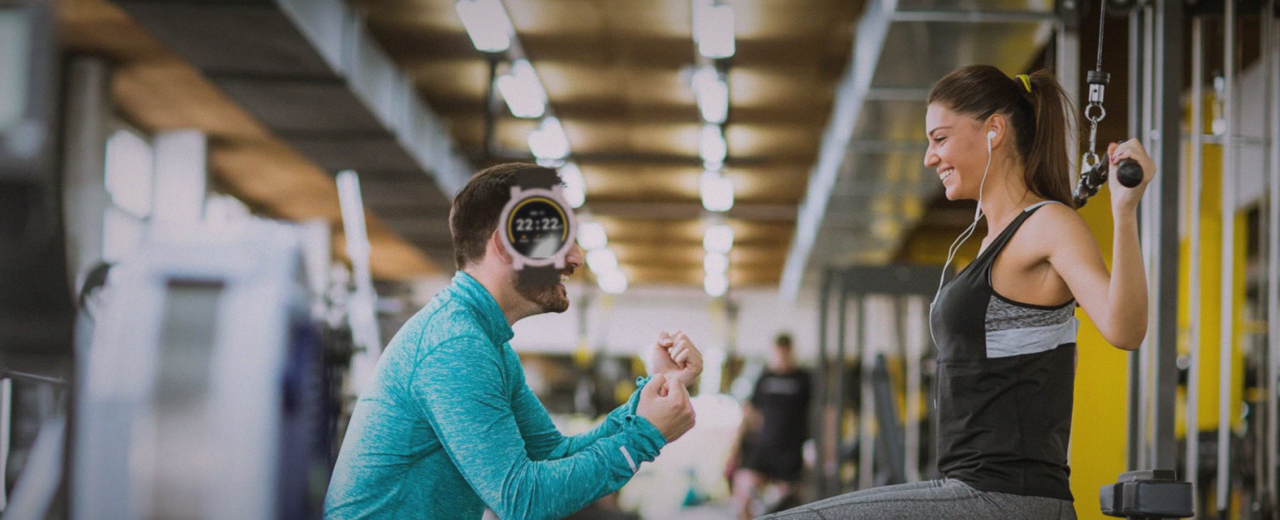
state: 22:22
